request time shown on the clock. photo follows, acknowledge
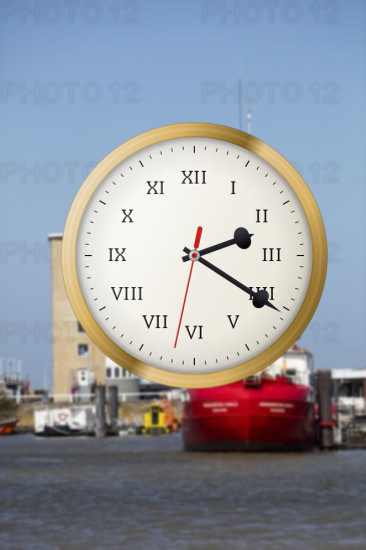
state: 2:20:32
